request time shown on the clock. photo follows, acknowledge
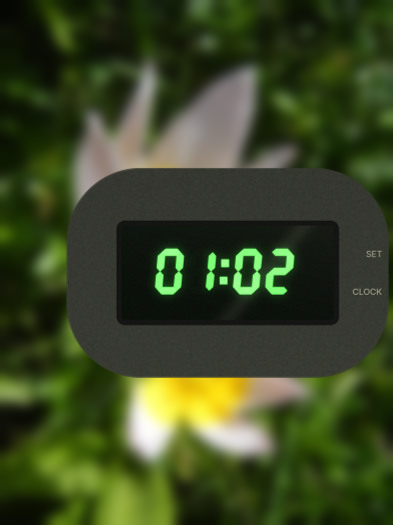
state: 1:02
